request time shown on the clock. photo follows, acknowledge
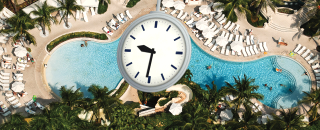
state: 9:31
